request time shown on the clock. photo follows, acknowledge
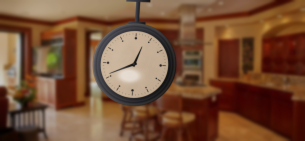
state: 12:41
